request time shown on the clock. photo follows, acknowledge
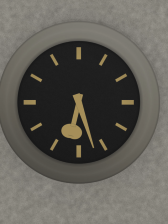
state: 6:27
